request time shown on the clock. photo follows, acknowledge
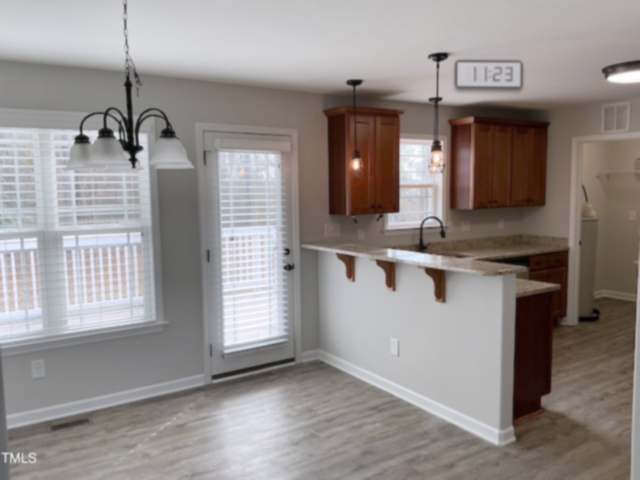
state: 11:23
